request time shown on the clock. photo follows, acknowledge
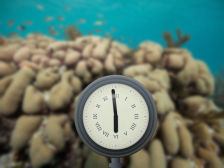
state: 5:59
